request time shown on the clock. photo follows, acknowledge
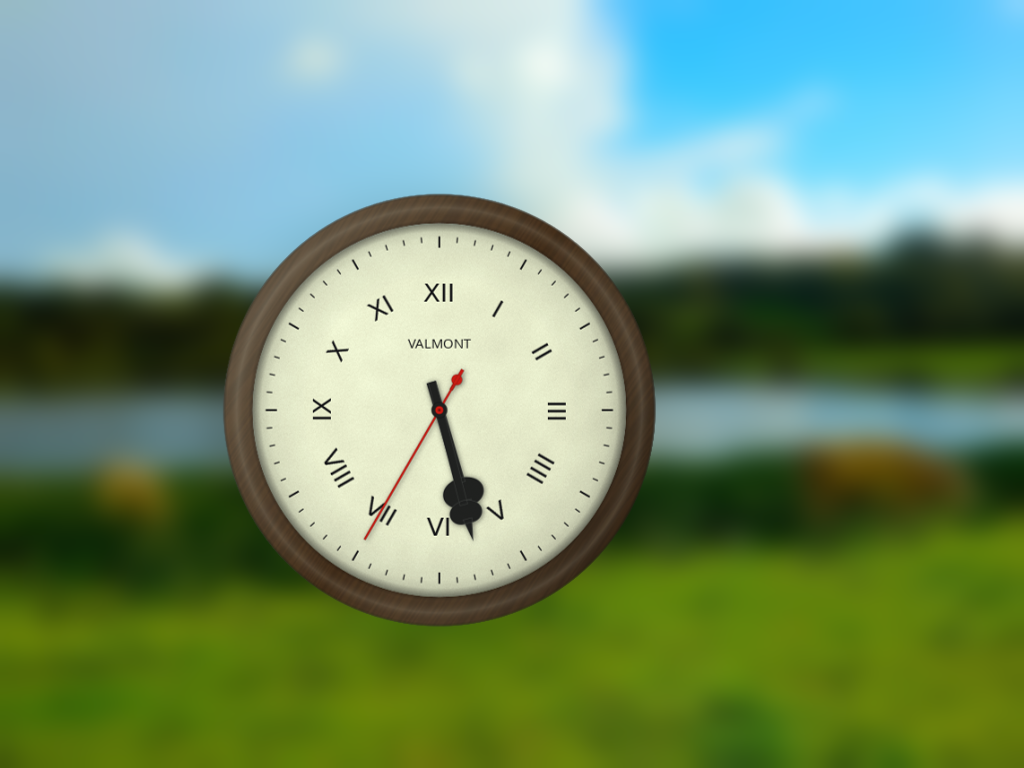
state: 5:27:35
